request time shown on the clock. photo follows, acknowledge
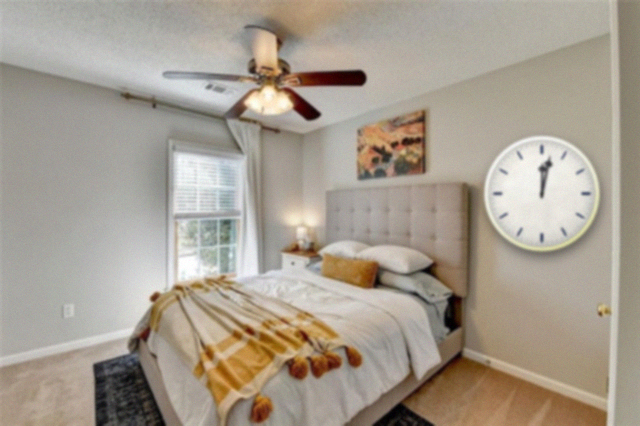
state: 12:02
